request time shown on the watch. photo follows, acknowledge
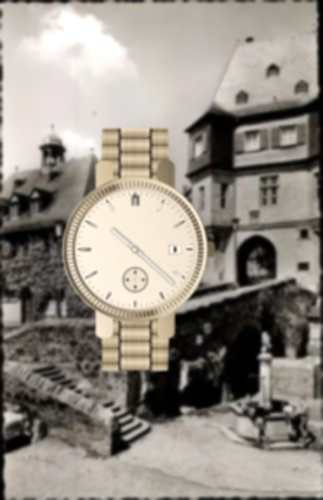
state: 10:22
